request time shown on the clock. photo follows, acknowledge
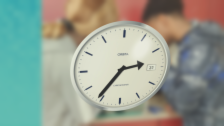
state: 2:36
